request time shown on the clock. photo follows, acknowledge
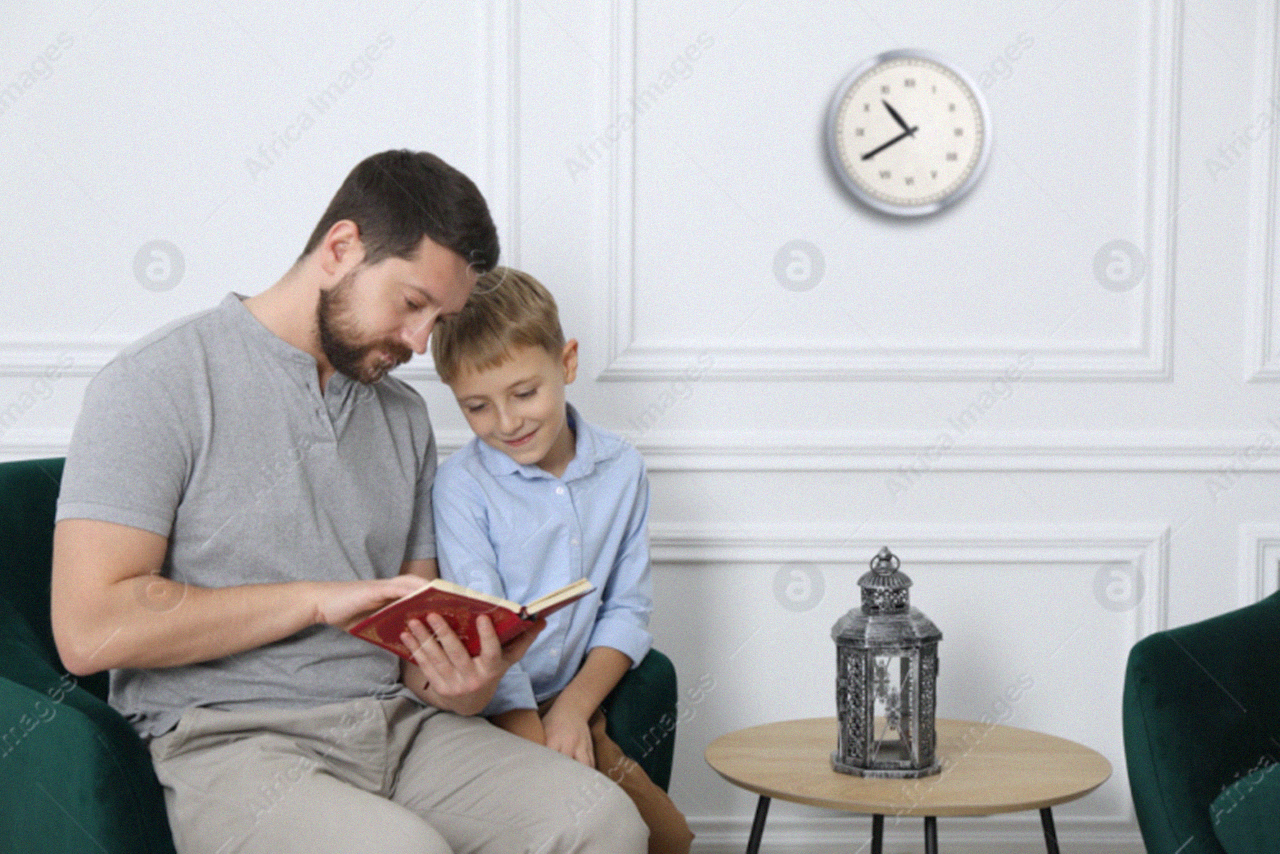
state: 10:40
